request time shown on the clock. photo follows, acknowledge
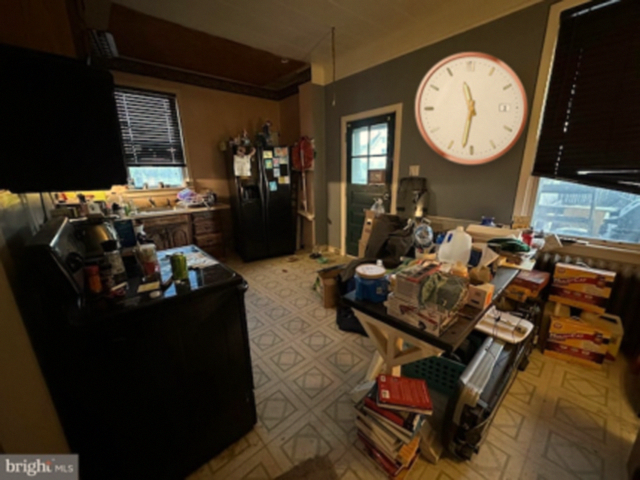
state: 11:32
